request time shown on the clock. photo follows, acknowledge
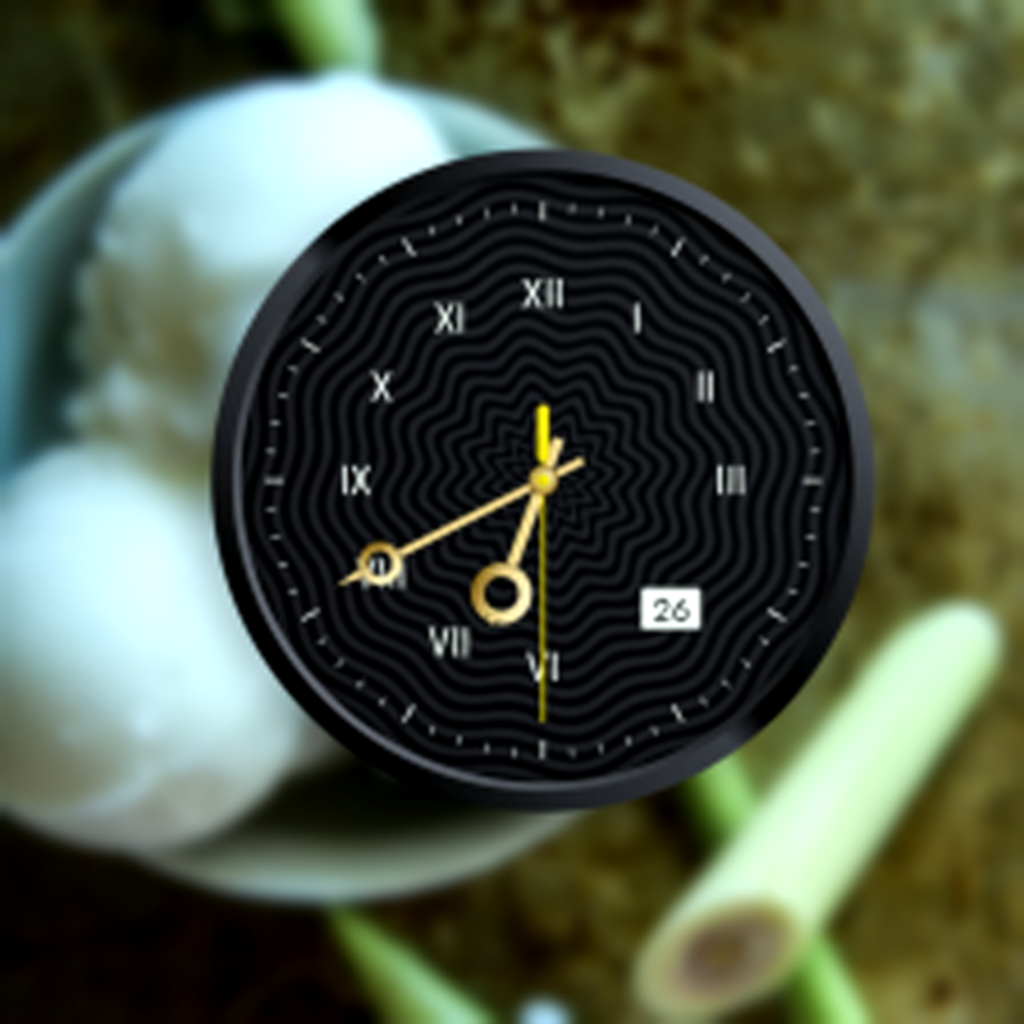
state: 6:40:30
